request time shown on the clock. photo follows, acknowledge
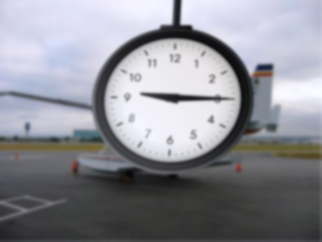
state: 9:15
